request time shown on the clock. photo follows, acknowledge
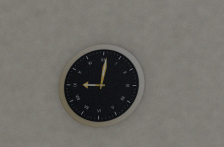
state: 9:01
